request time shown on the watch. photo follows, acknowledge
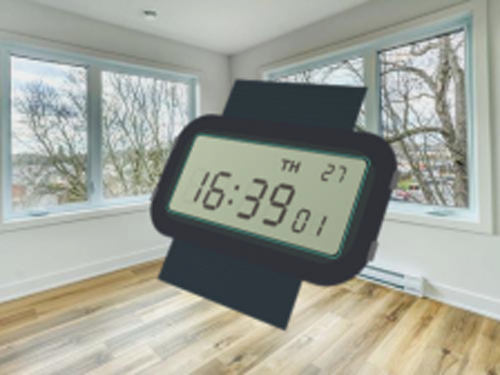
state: 16:39:01
